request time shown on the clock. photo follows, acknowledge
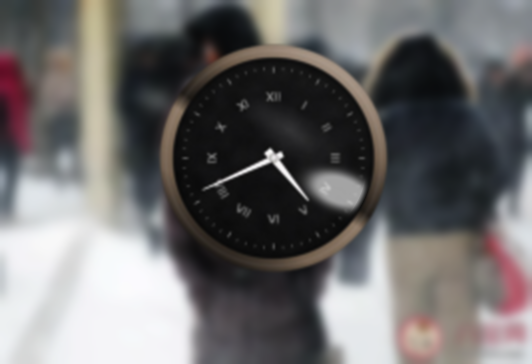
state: 4:41
